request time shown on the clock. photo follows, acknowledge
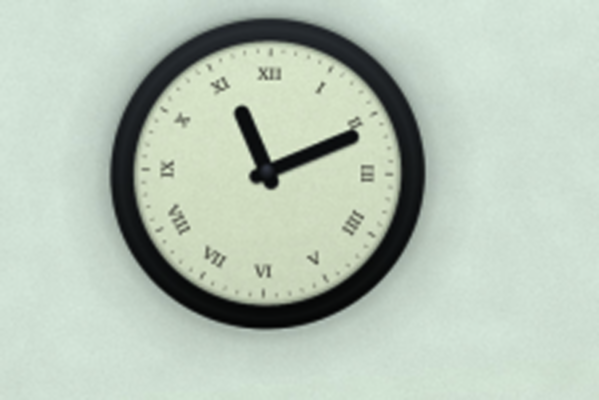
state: 11:11
